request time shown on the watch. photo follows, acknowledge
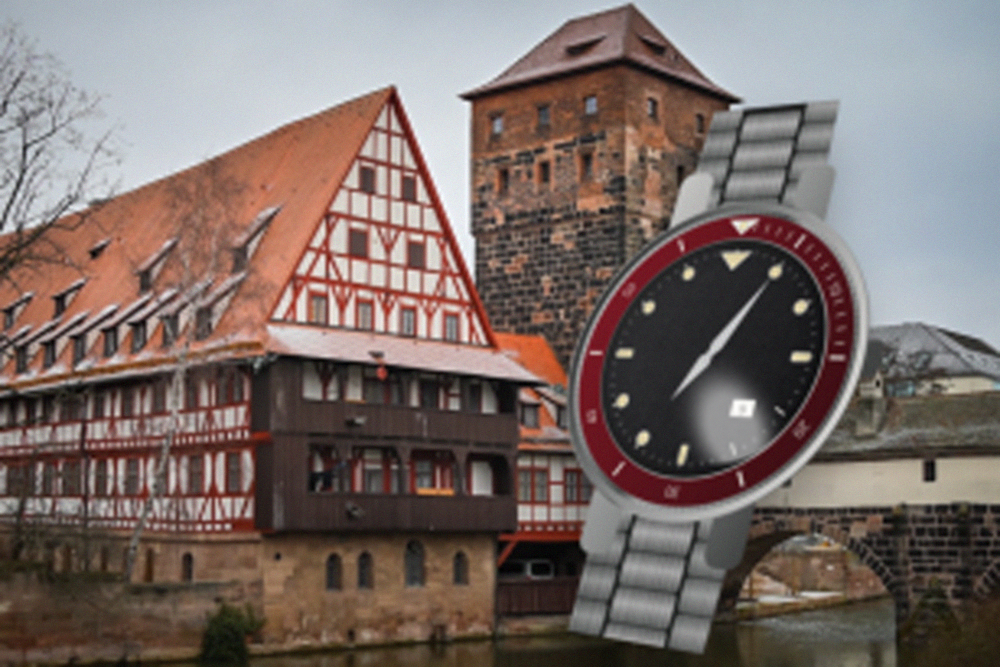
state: 7:05
